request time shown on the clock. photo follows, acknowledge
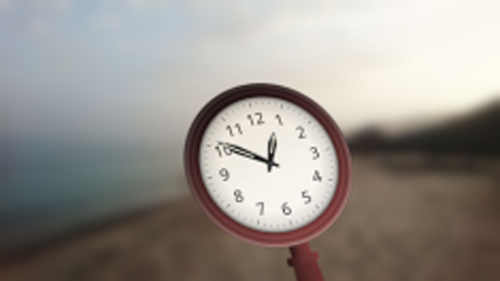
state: 12:51
